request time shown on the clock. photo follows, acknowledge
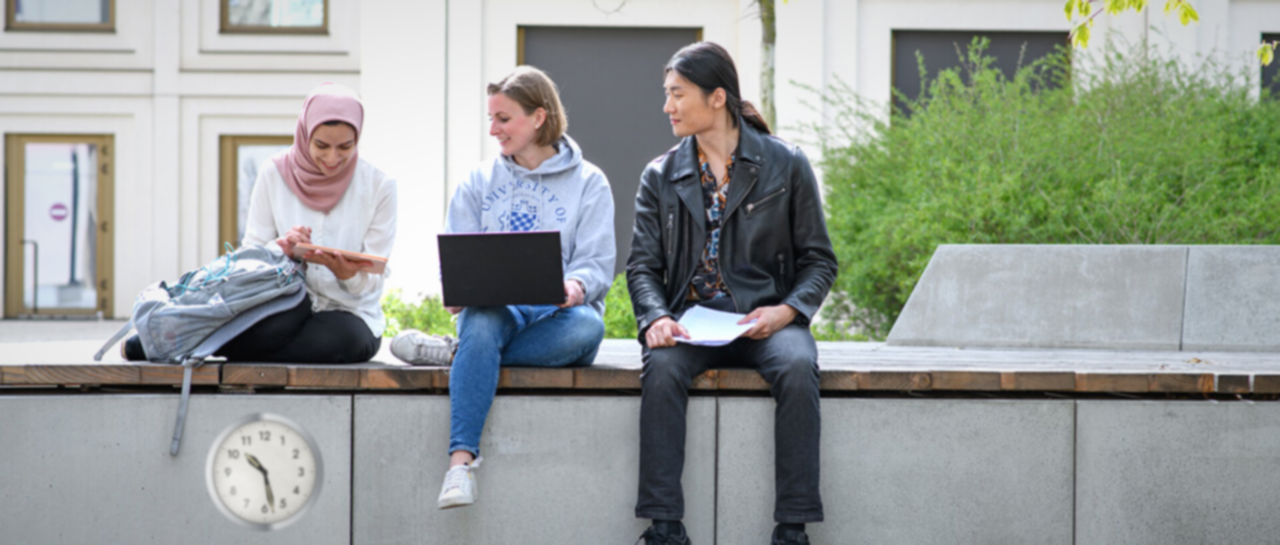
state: 10:28
